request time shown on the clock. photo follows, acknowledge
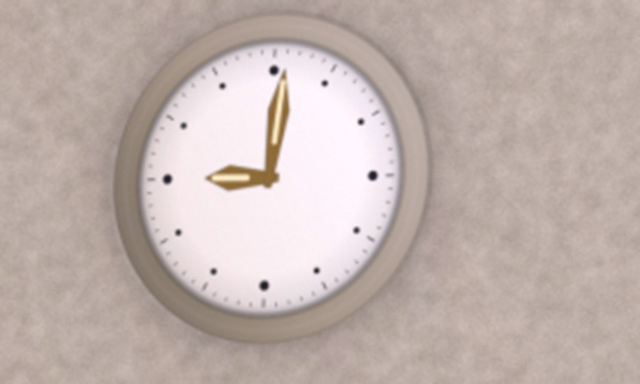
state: 9:01
